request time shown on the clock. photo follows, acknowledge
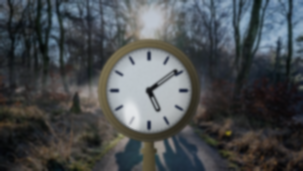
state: 5:09
